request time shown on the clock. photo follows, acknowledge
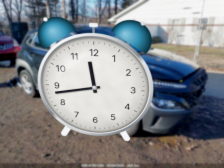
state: 11:43
